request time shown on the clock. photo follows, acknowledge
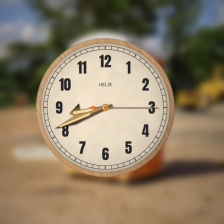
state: 8:41:15
